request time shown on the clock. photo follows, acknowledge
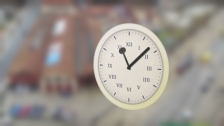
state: 11:08
